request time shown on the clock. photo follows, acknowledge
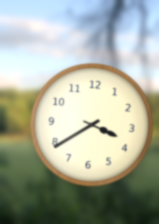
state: 3:39
